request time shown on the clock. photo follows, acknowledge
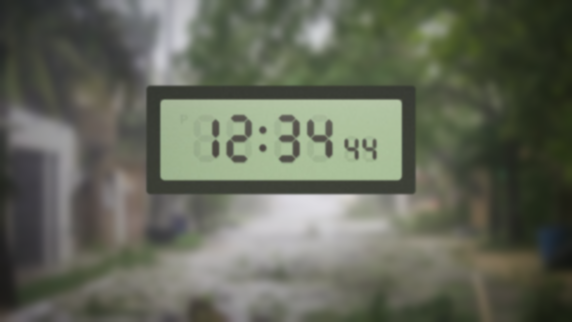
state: 12:34:44
